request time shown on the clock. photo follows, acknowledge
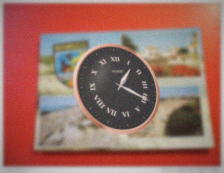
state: 1:20
